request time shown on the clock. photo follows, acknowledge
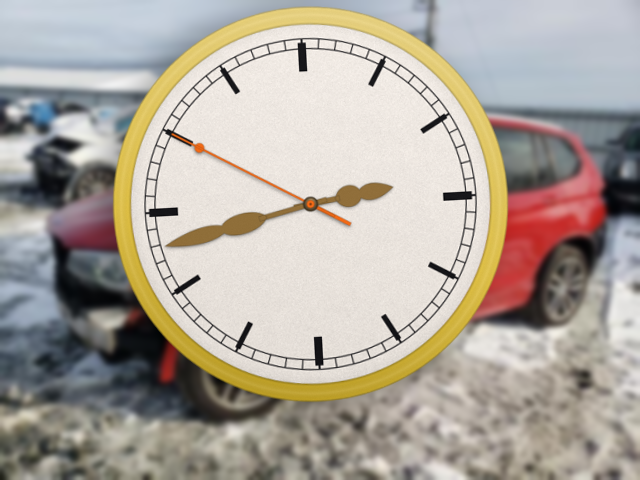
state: 2:42:50
